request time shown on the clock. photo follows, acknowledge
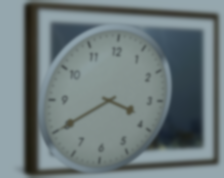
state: 3:40
